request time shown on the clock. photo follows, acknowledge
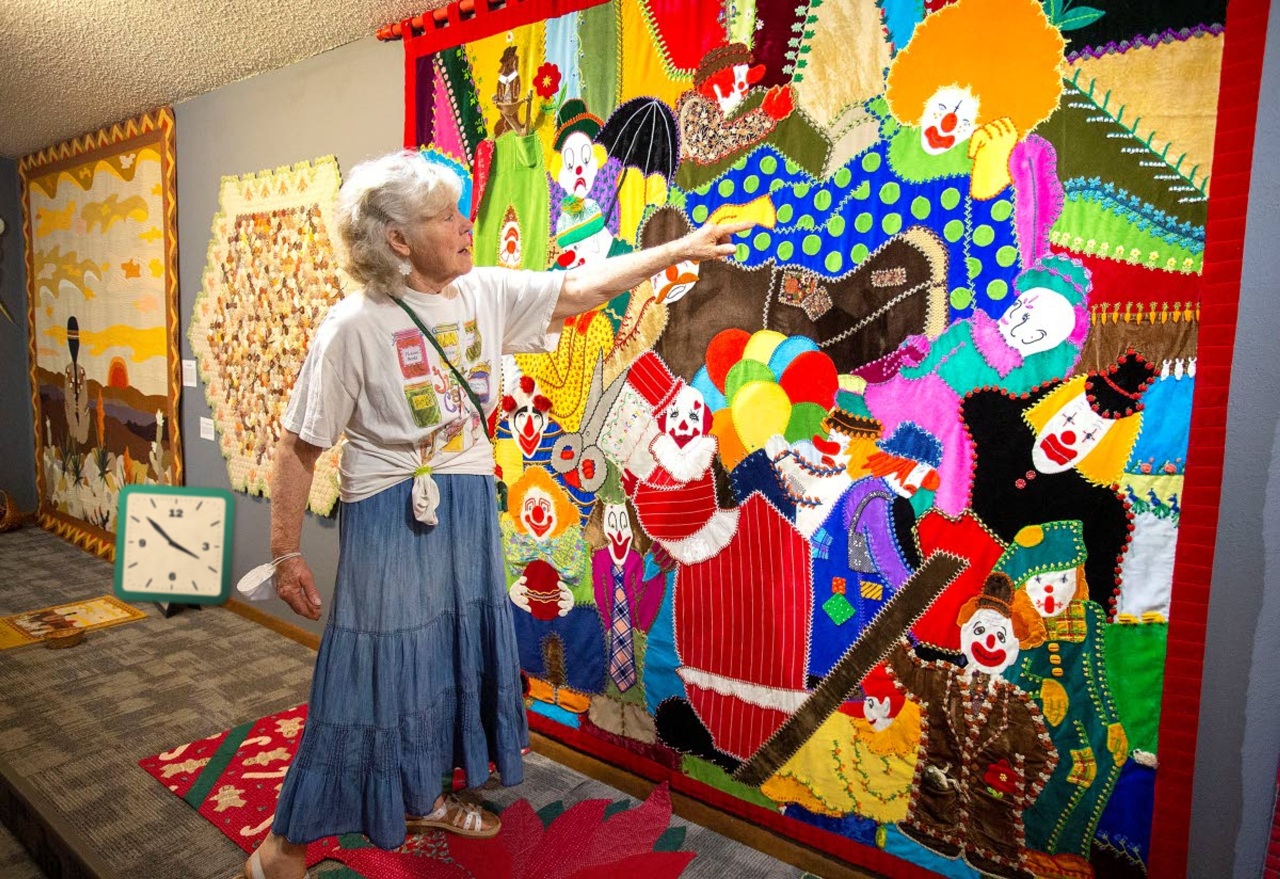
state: 3:52
